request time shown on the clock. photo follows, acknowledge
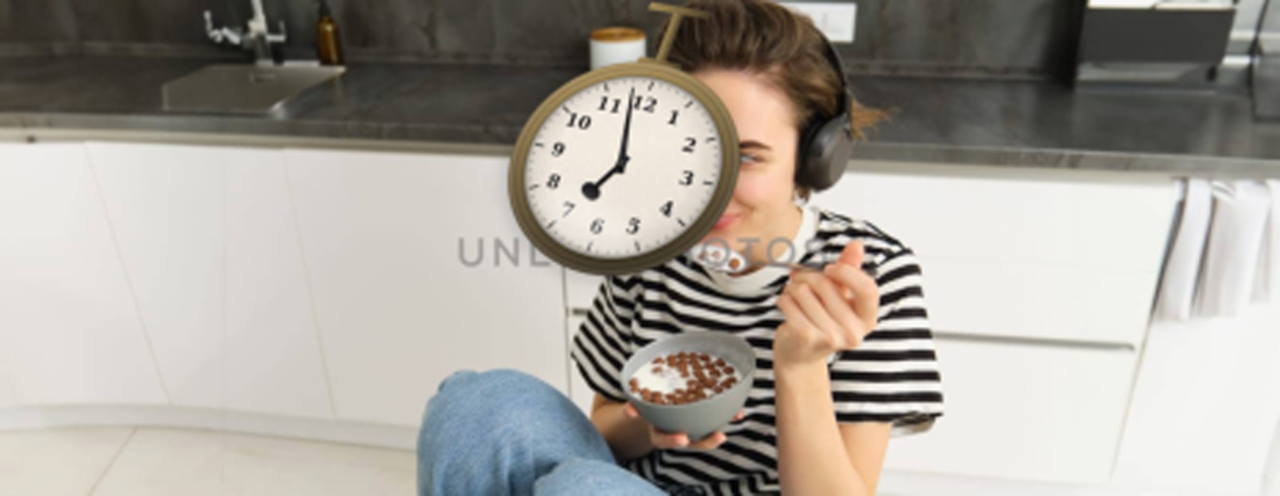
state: 6:58
